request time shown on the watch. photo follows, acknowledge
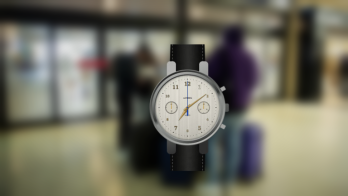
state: 7:09
